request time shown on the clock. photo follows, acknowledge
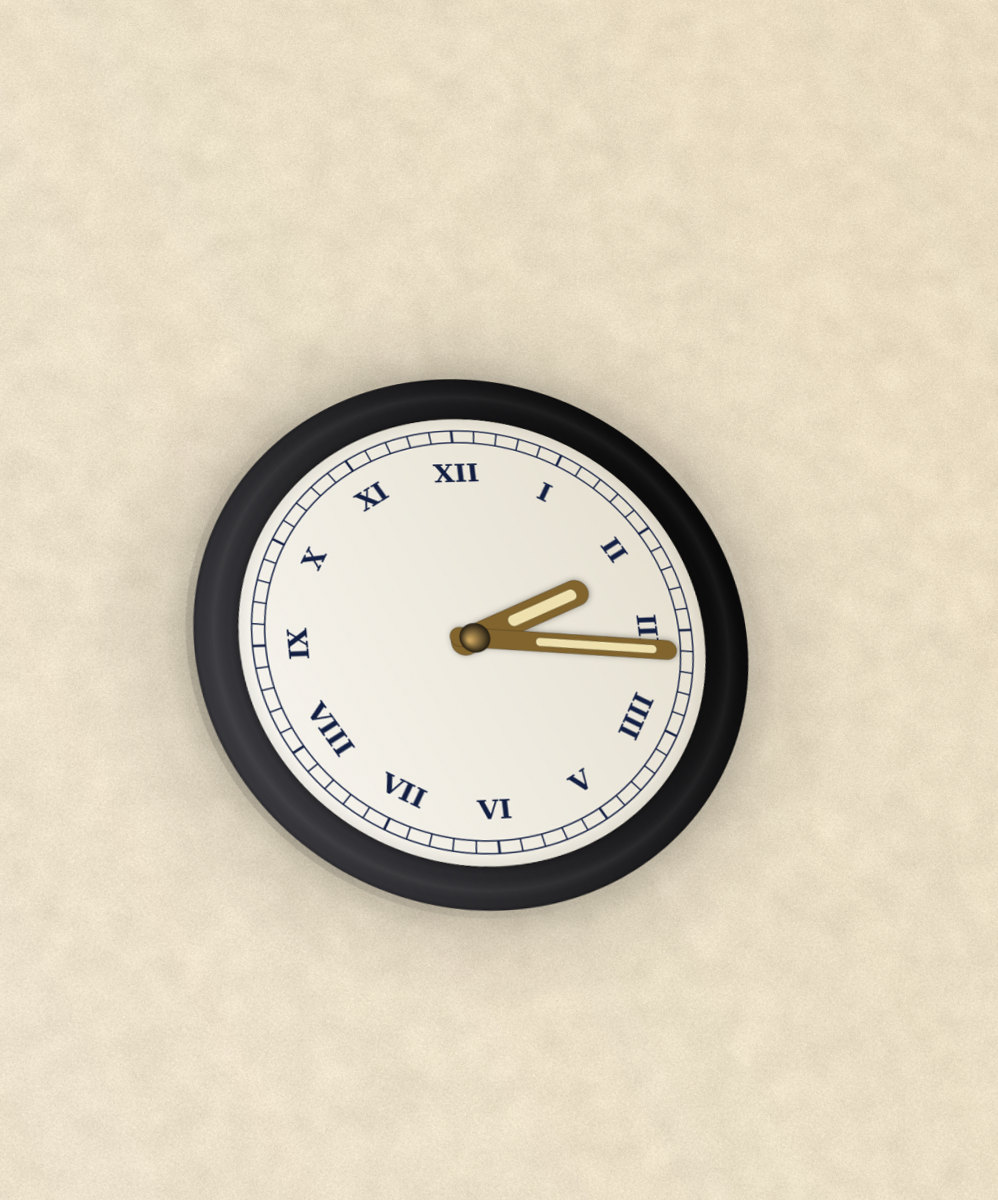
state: 2:16
